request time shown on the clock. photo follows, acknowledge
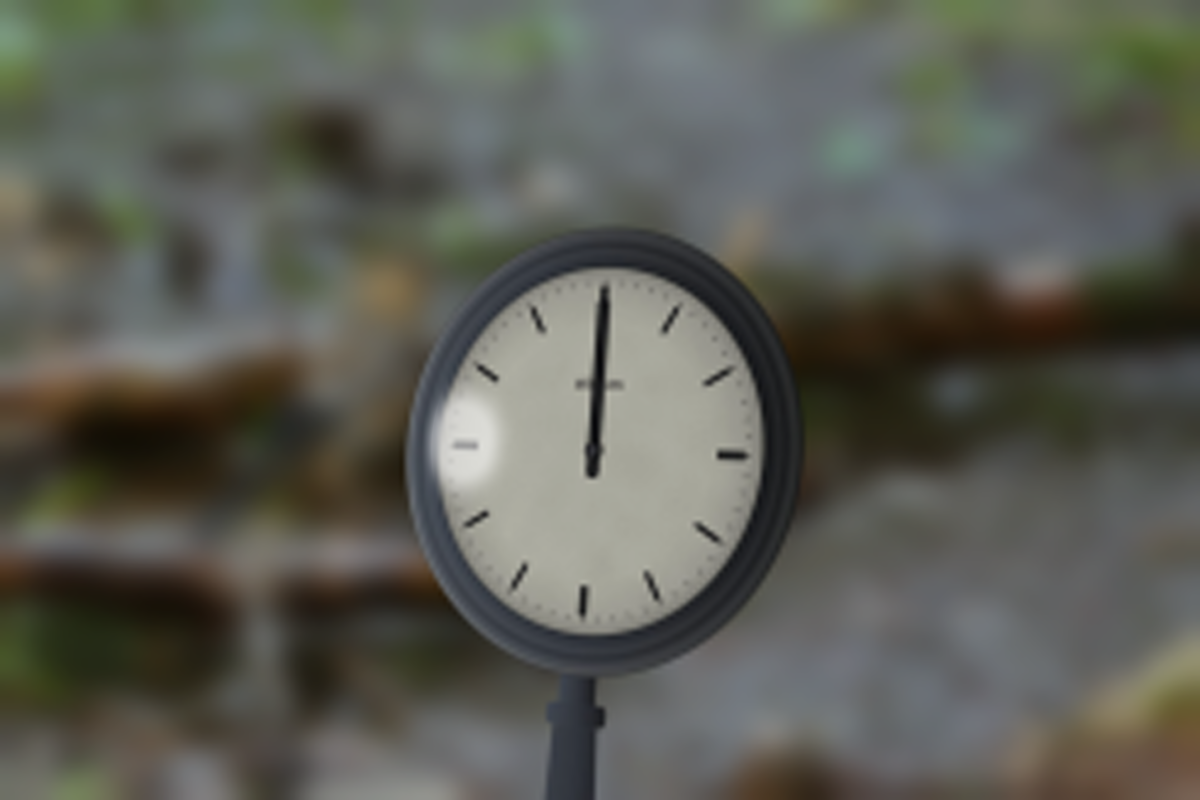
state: 12:00
